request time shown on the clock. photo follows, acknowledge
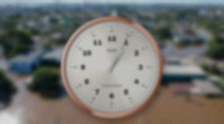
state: 1:04
